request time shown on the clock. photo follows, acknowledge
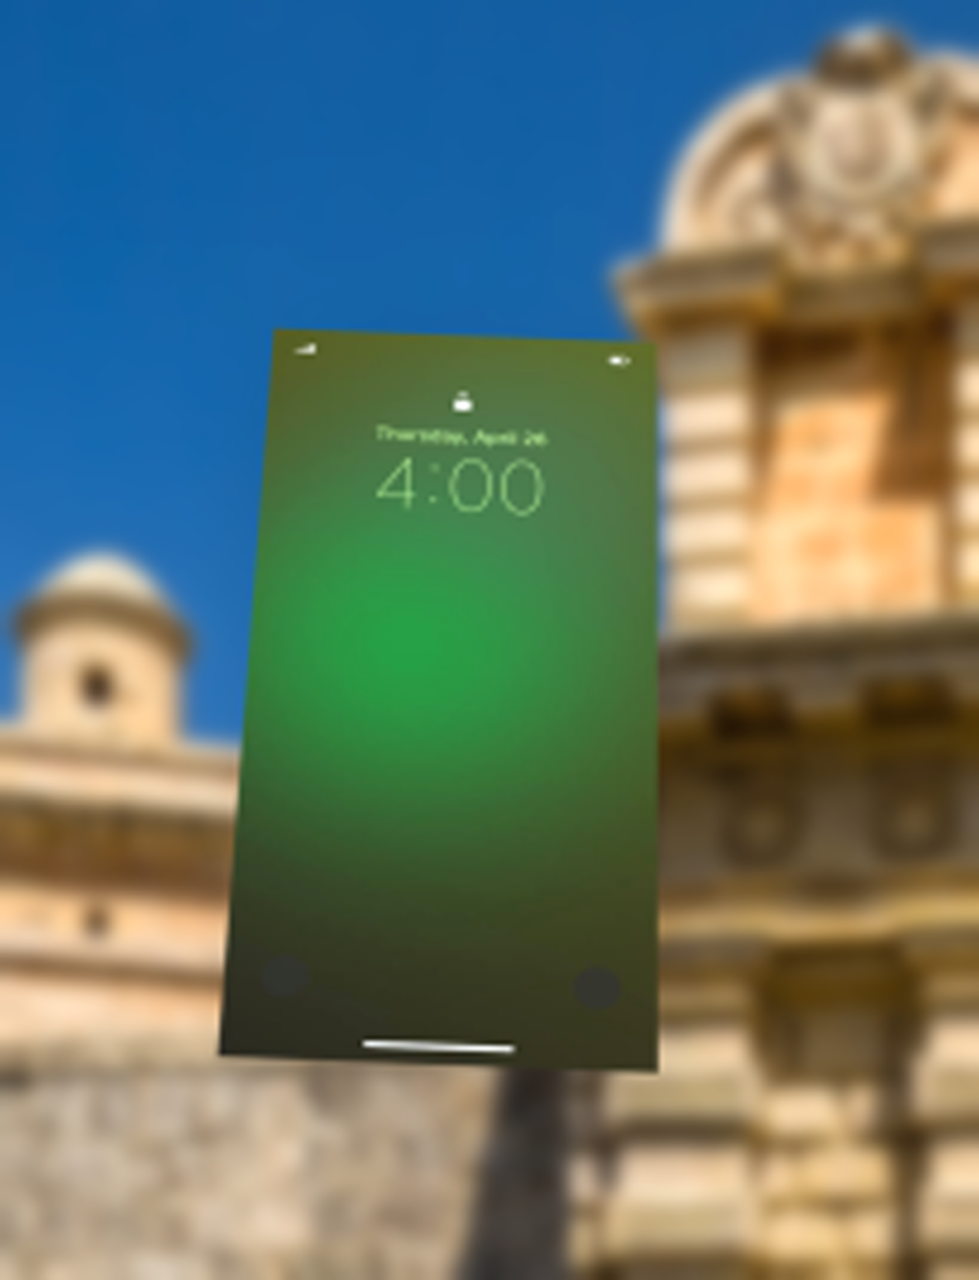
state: 4:00
